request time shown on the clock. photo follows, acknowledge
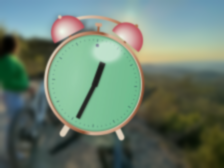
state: 12:34
